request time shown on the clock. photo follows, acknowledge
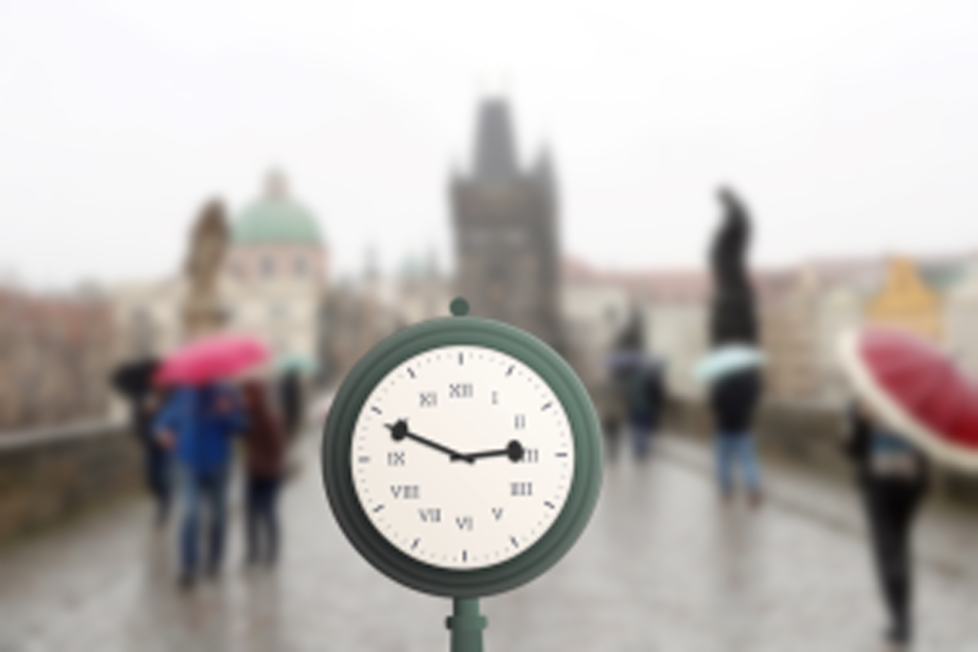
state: 2:49
